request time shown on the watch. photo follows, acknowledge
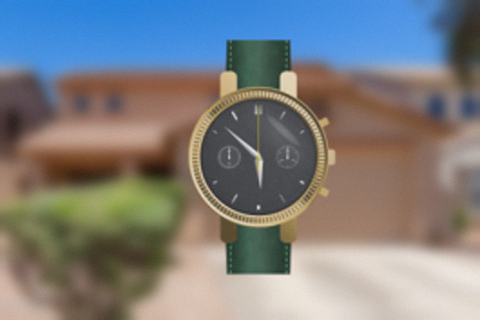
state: 5:52
